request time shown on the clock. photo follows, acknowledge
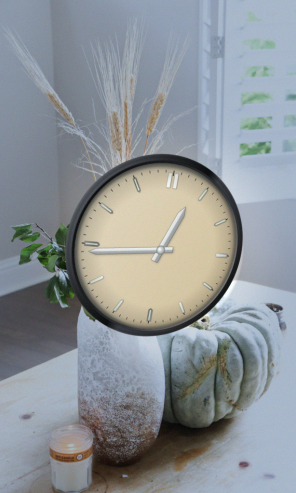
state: 12:44
